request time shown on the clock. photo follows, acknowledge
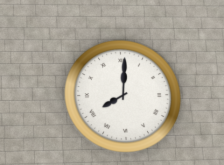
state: 8:01
